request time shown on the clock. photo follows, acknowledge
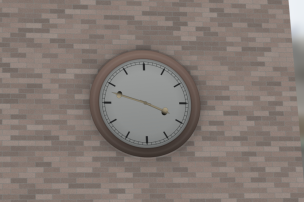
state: 3:48
